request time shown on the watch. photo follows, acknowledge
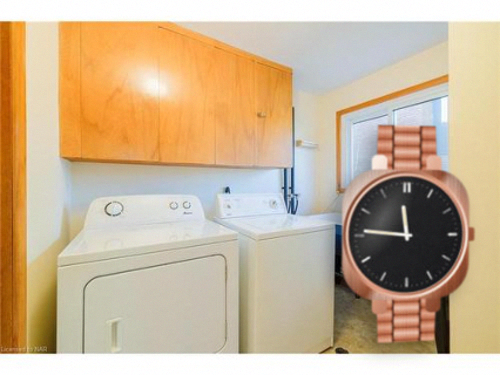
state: 11:46
